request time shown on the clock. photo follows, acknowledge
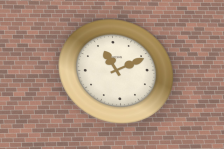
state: 11:11
